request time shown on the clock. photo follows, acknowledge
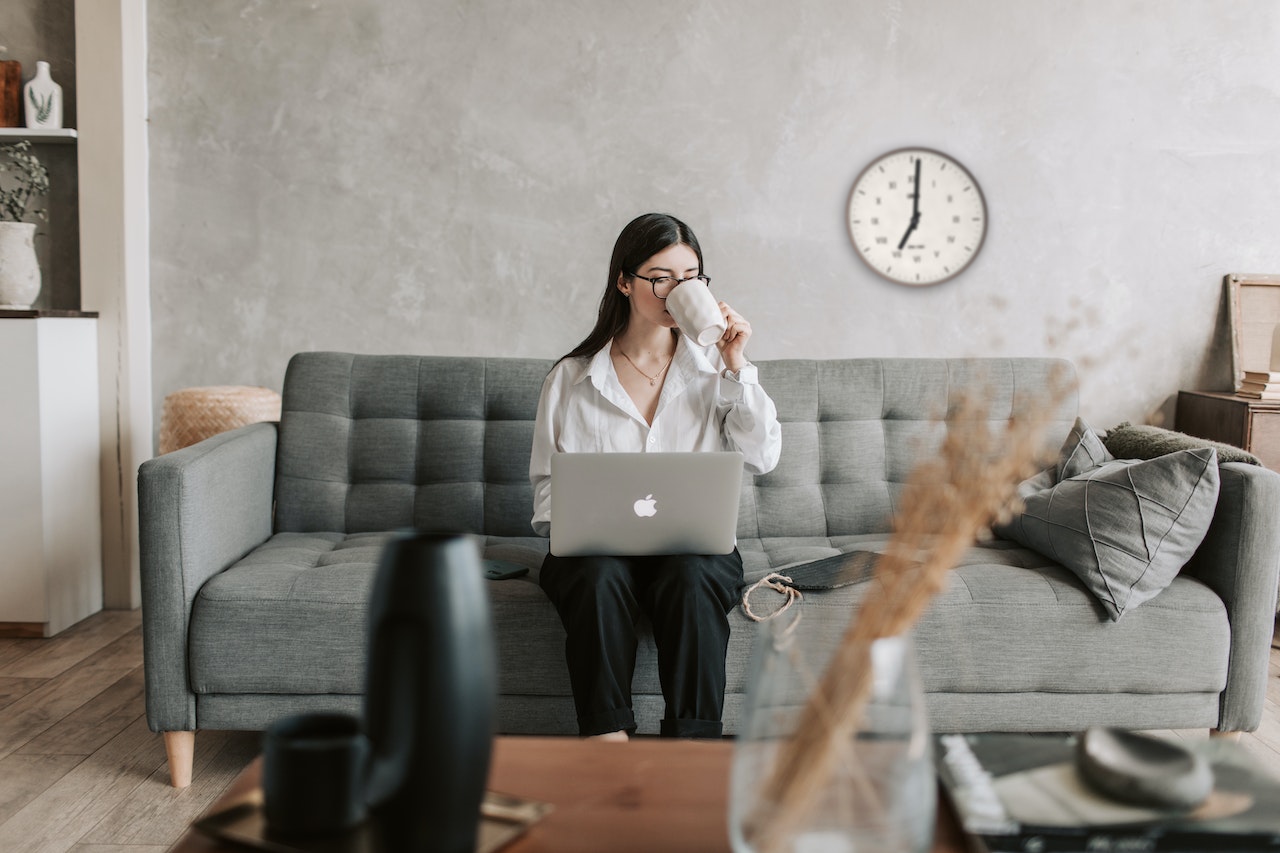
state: 7:01
